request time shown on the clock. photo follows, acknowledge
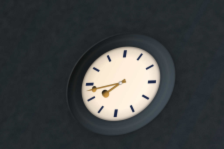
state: 7:43
